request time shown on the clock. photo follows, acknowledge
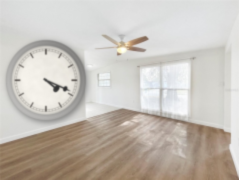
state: 4:19
